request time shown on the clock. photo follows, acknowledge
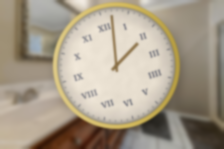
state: 2:02
